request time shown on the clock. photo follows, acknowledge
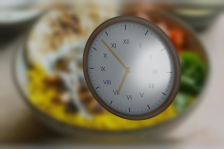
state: 6:53
